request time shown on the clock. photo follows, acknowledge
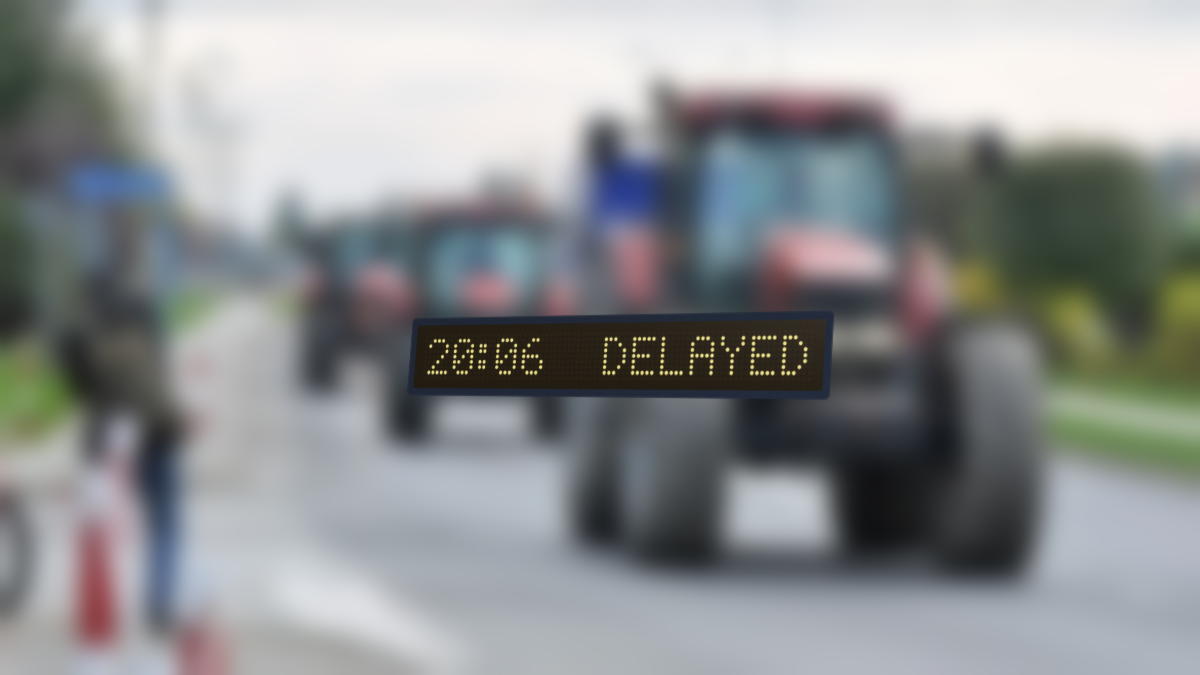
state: 20:06
